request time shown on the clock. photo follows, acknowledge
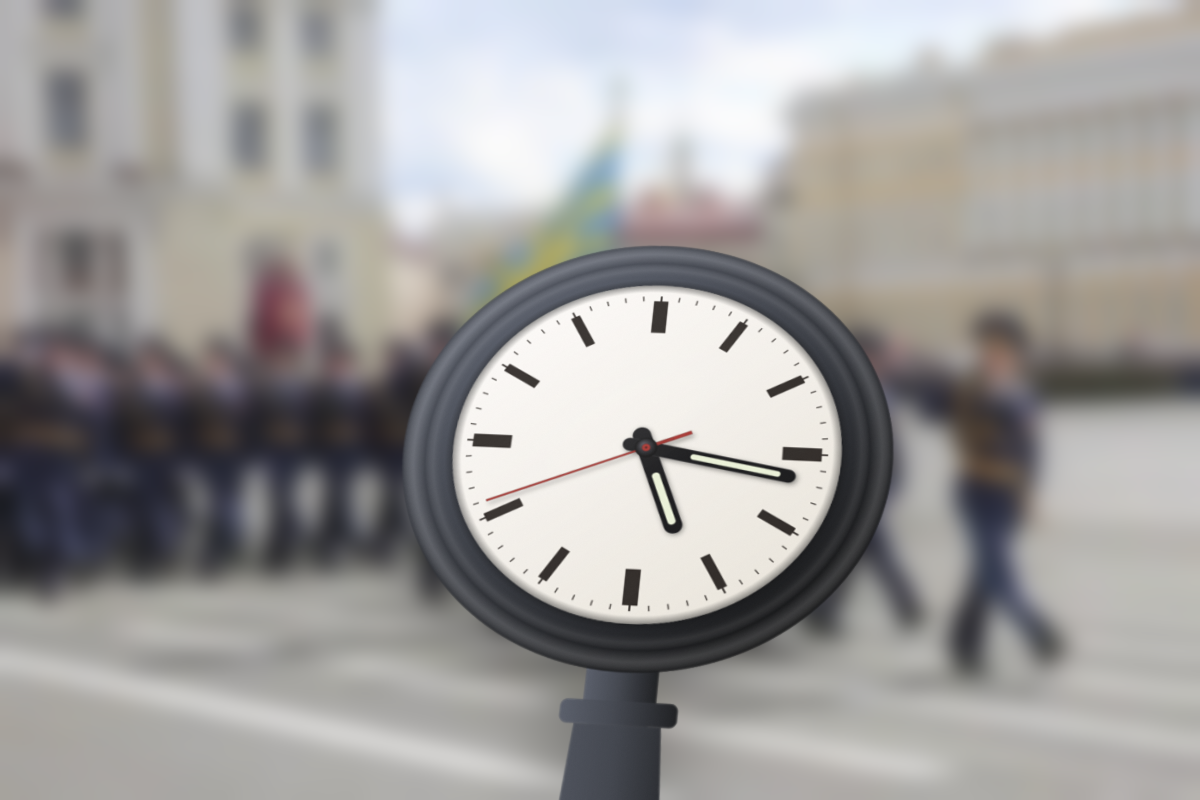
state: 5:16:41
